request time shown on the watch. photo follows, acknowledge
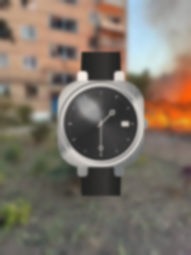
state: 1:30
